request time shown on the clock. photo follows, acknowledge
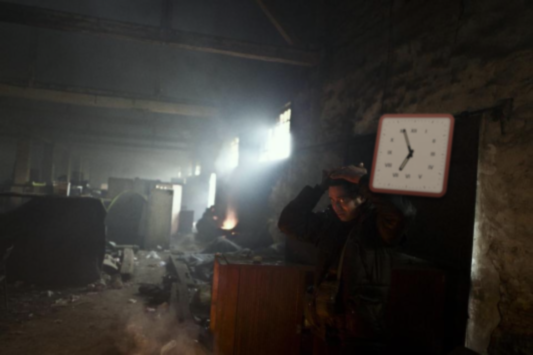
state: 6:56
